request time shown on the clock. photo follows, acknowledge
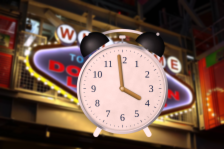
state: 3:59
